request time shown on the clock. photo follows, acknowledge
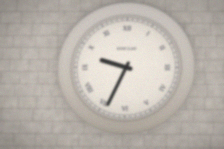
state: 9:34
